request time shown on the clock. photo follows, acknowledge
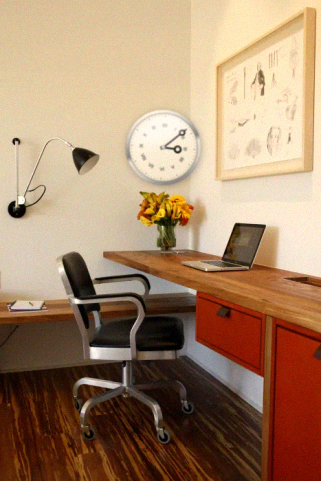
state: 3:08
